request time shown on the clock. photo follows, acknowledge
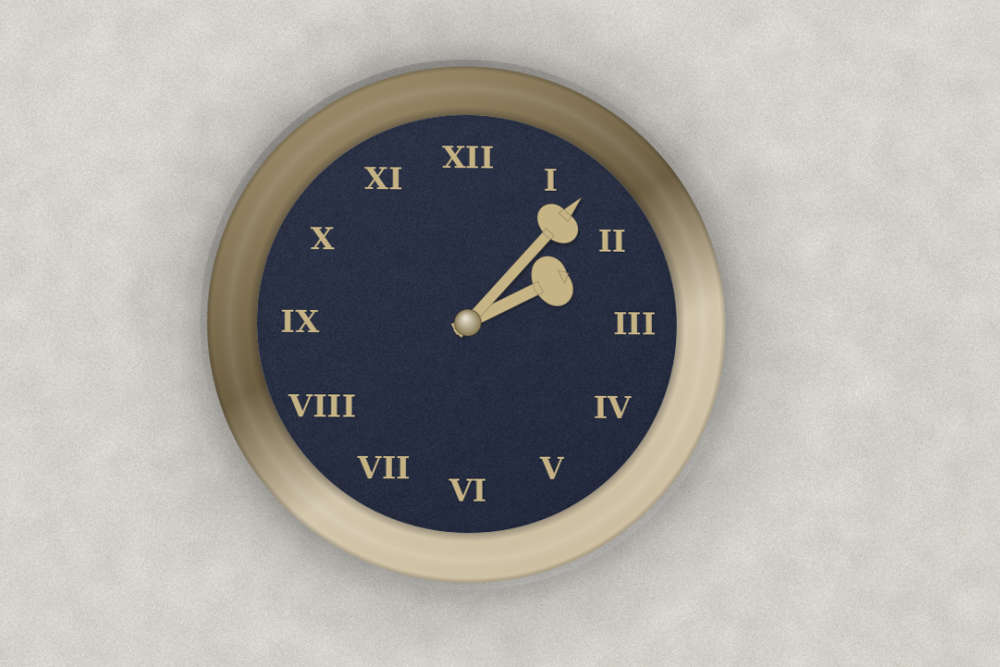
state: 2:07
